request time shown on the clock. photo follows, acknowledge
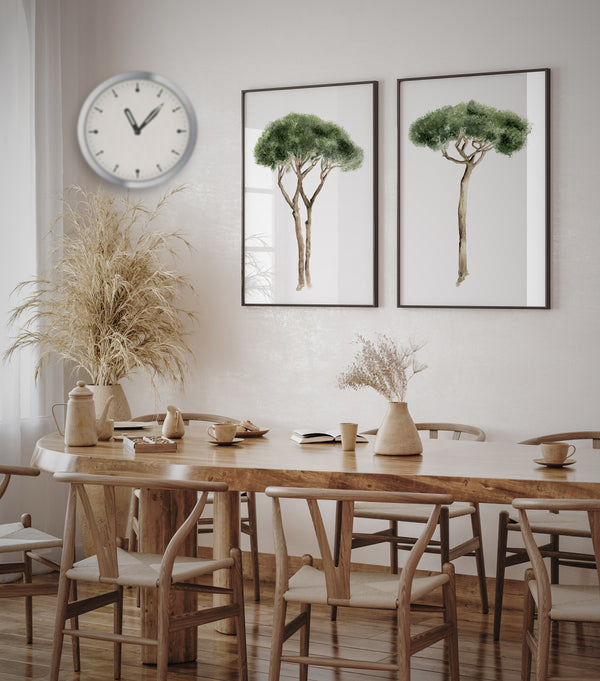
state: 11:07
